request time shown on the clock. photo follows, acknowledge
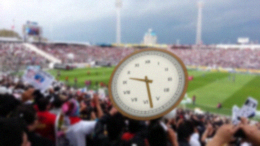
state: 9:28
